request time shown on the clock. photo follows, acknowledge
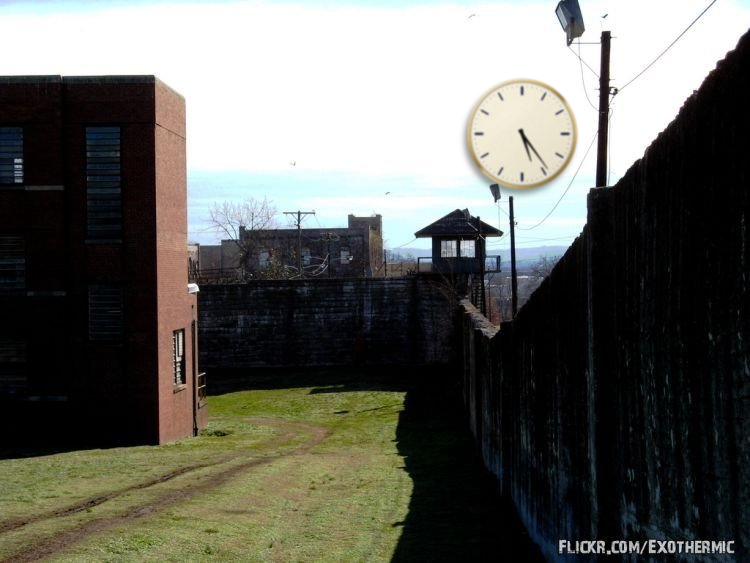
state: 5:24
